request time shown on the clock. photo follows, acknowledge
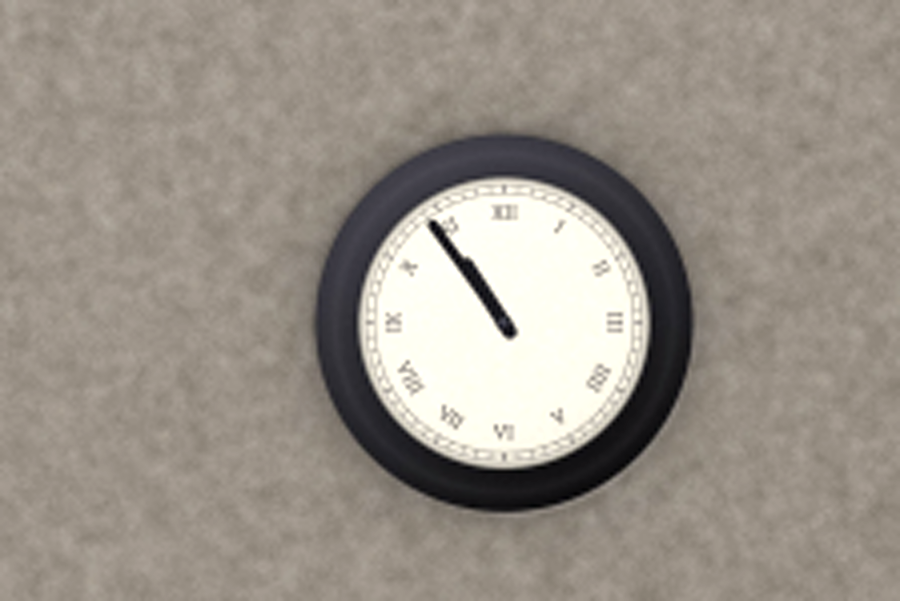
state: 10:54
